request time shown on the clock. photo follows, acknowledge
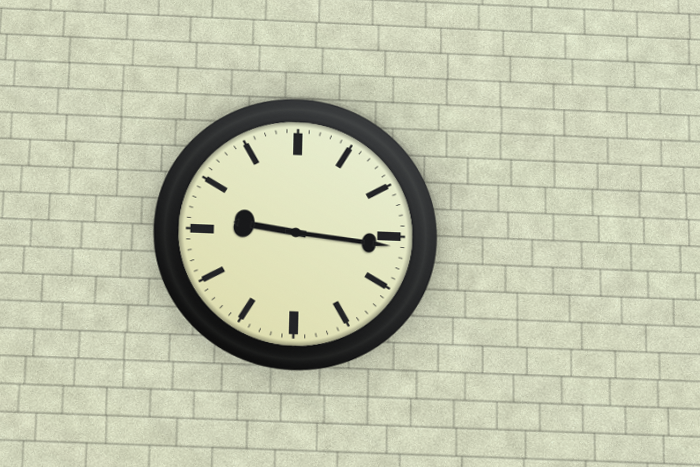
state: 9:16
